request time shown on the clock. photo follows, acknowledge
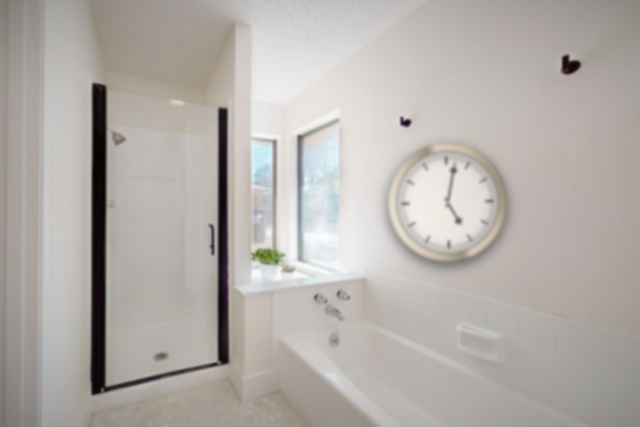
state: 5:02
